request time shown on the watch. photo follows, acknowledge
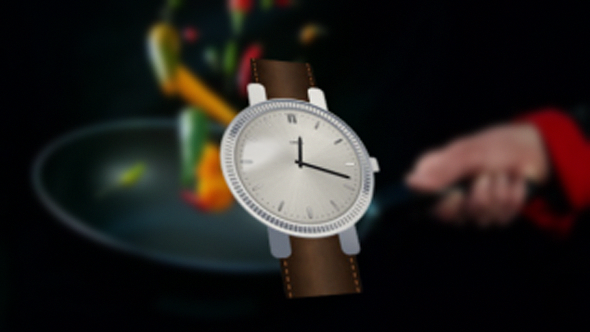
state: 12:18
